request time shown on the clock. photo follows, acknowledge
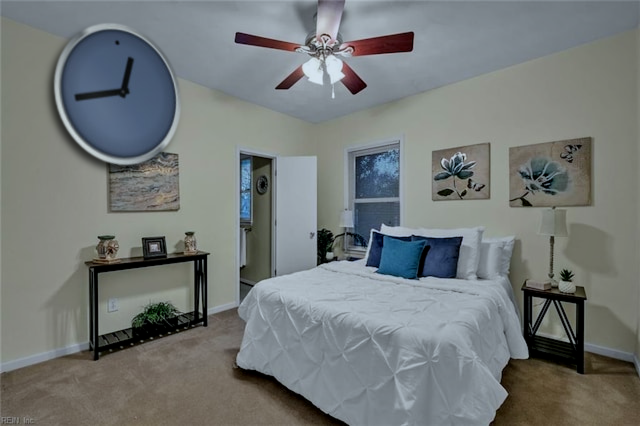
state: 12:44
